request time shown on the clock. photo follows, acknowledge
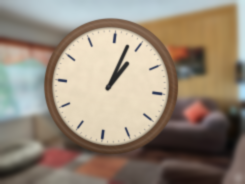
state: 1:03
